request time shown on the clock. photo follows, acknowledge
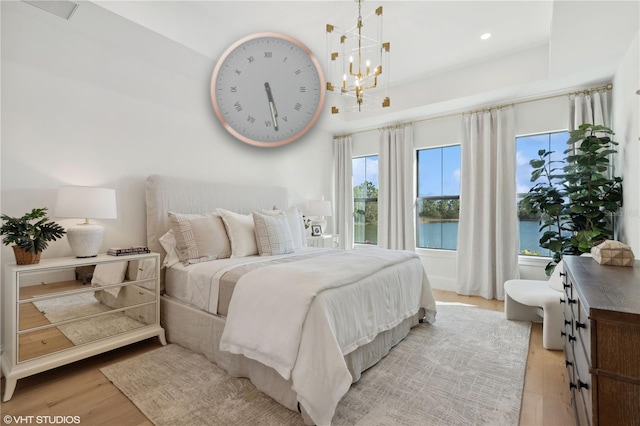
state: 5:28
